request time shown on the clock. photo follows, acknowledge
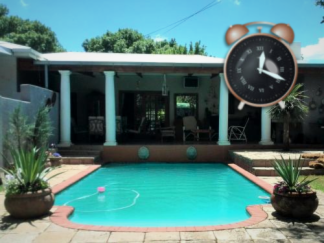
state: 12:19
